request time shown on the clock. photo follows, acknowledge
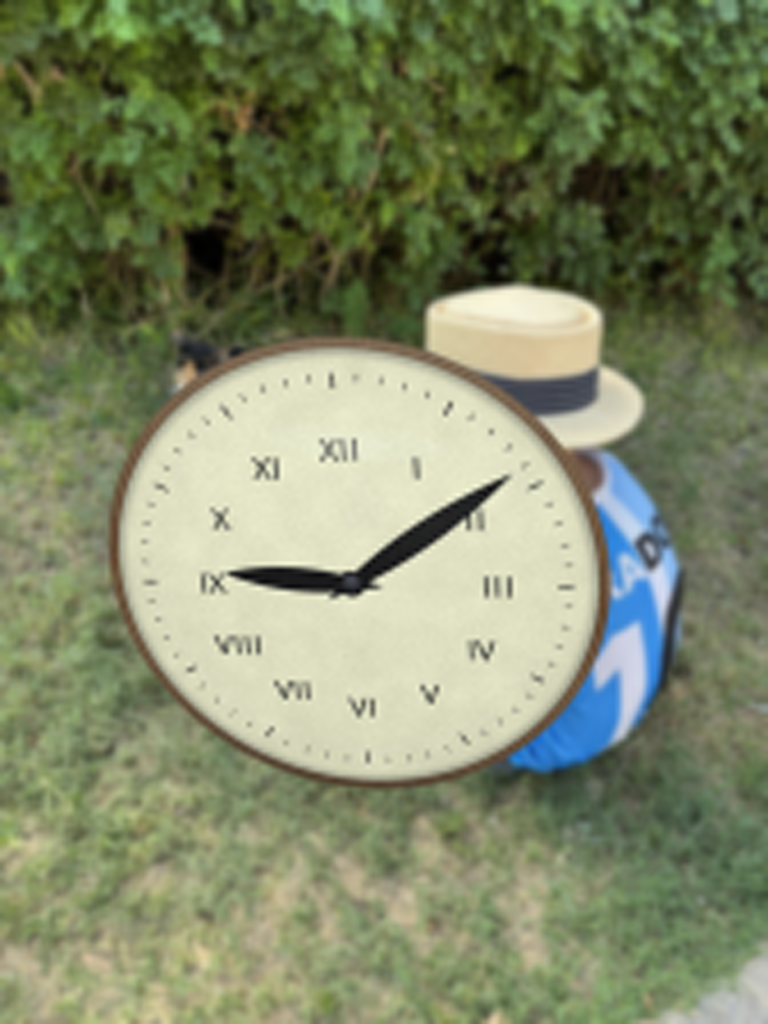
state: 9:09
